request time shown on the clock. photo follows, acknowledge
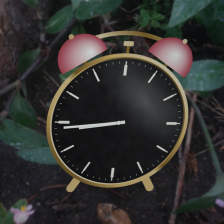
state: 8:44
